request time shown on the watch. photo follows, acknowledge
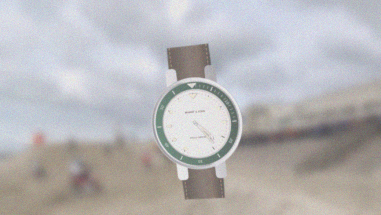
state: 4:24
